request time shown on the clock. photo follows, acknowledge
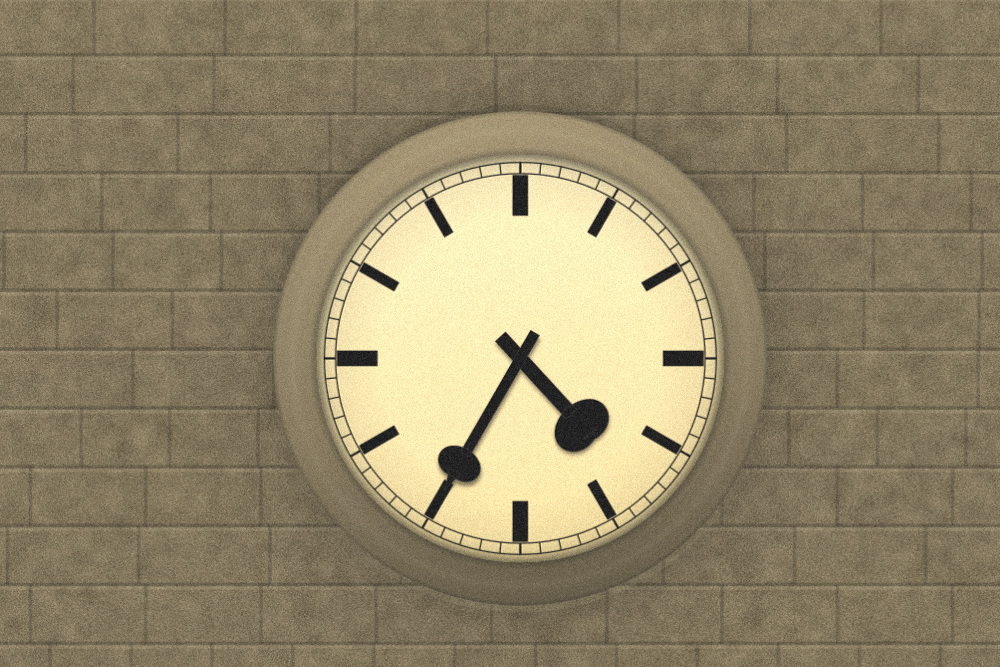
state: 4:35
